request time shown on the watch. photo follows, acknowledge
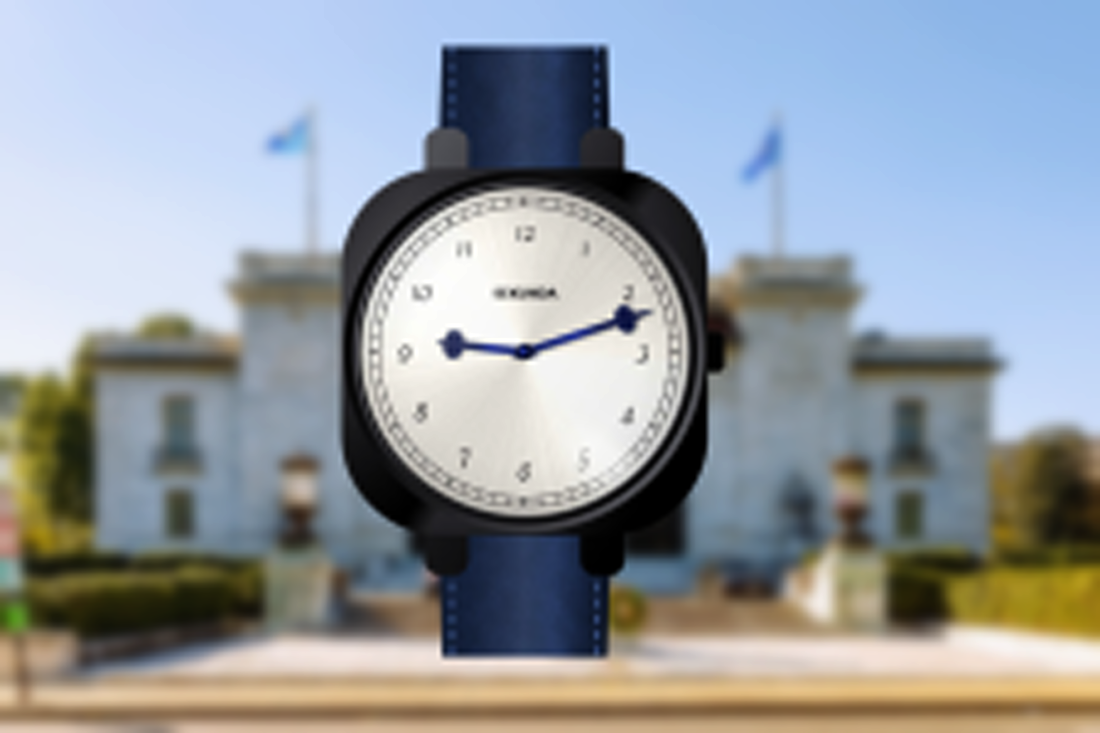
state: 9:12
